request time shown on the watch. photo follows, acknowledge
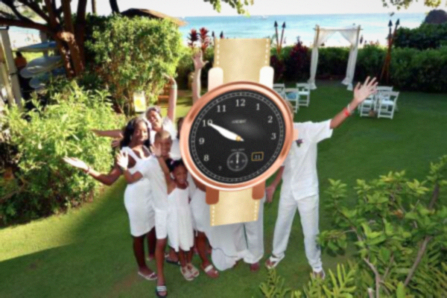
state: 9:50
